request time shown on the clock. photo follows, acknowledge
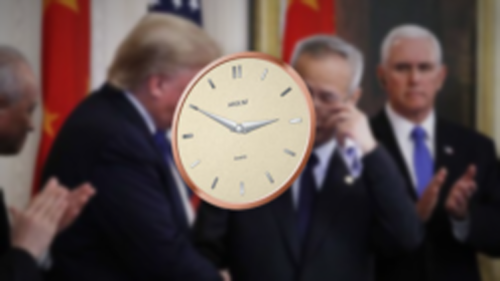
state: 2:50
